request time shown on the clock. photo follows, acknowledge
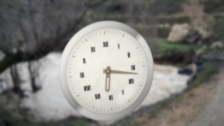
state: 6:17
